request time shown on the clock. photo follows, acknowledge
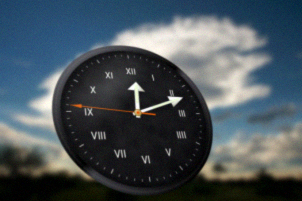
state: 12:11:46
